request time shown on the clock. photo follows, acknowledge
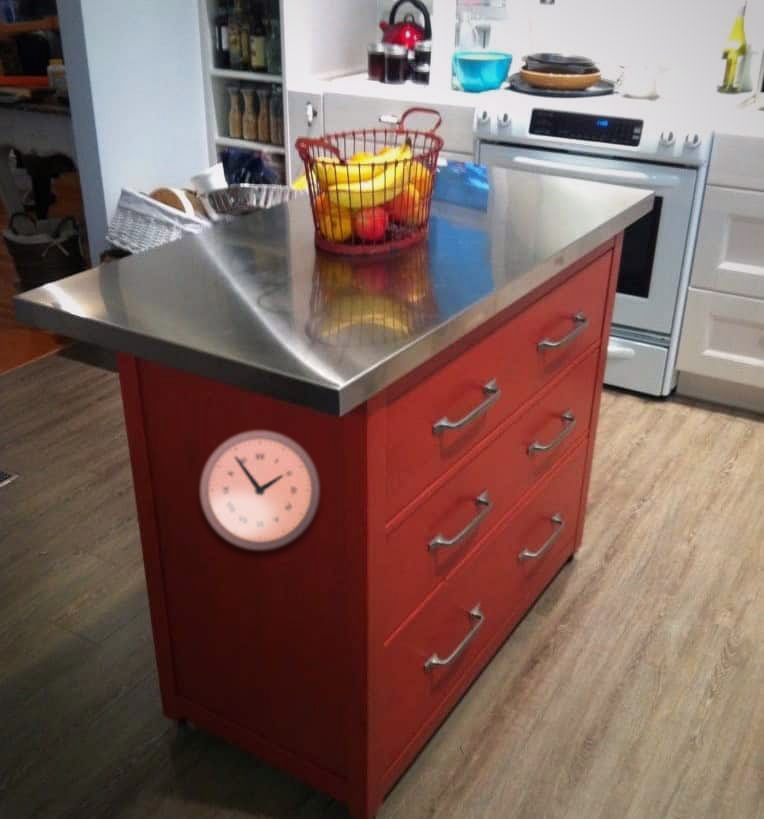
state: 1:54
